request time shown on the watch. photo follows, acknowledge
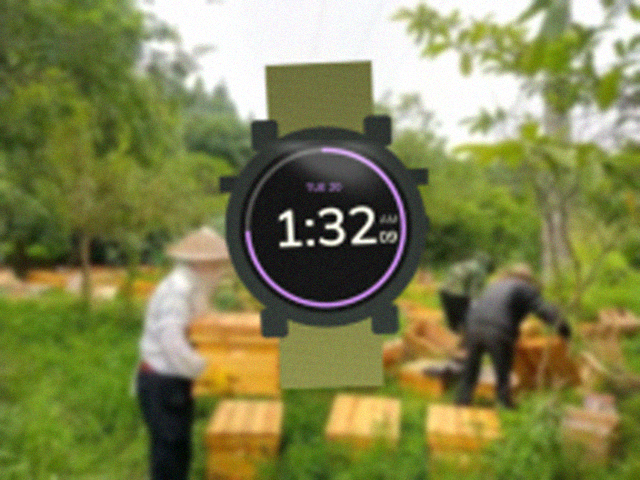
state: 1:32
